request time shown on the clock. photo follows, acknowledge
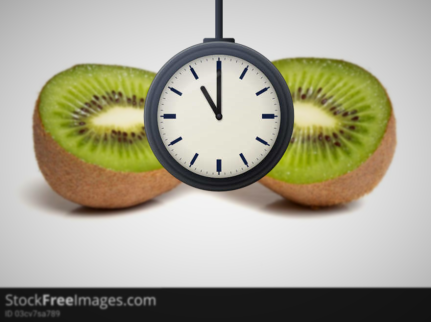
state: 11:00
